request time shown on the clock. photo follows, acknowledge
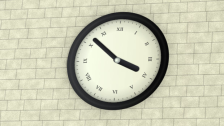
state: 3:52
